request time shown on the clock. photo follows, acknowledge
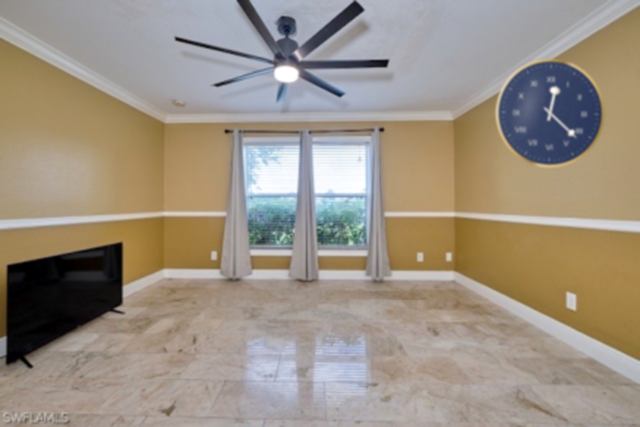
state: 12:22
